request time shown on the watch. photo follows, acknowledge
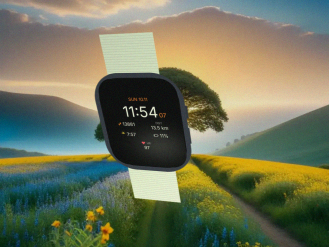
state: 11:54
